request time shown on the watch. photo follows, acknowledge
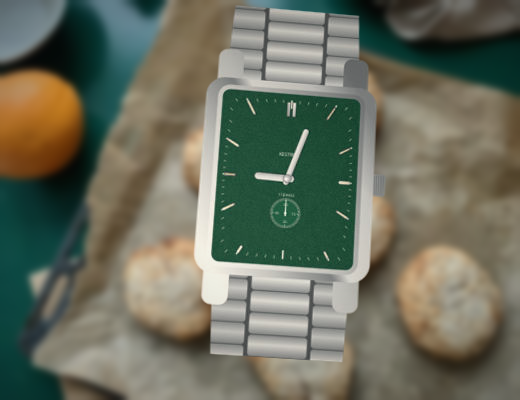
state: 9:03
